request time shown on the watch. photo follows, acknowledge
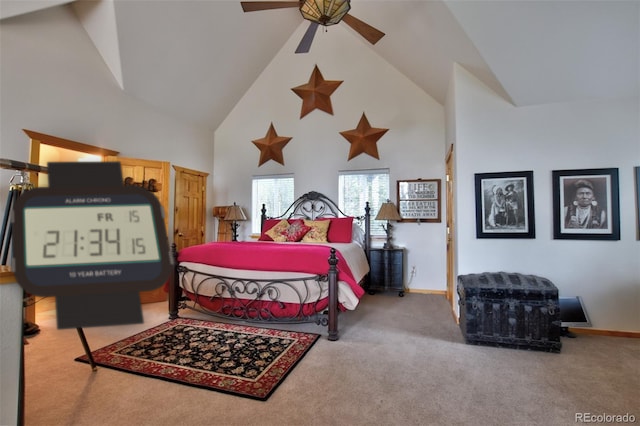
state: 21:34:15
